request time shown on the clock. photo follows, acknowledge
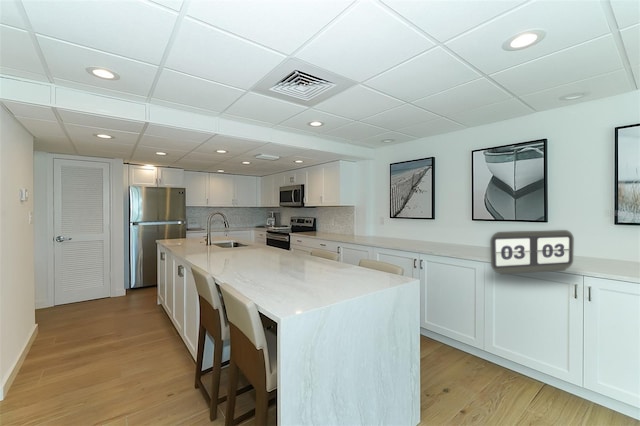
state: 3:03
